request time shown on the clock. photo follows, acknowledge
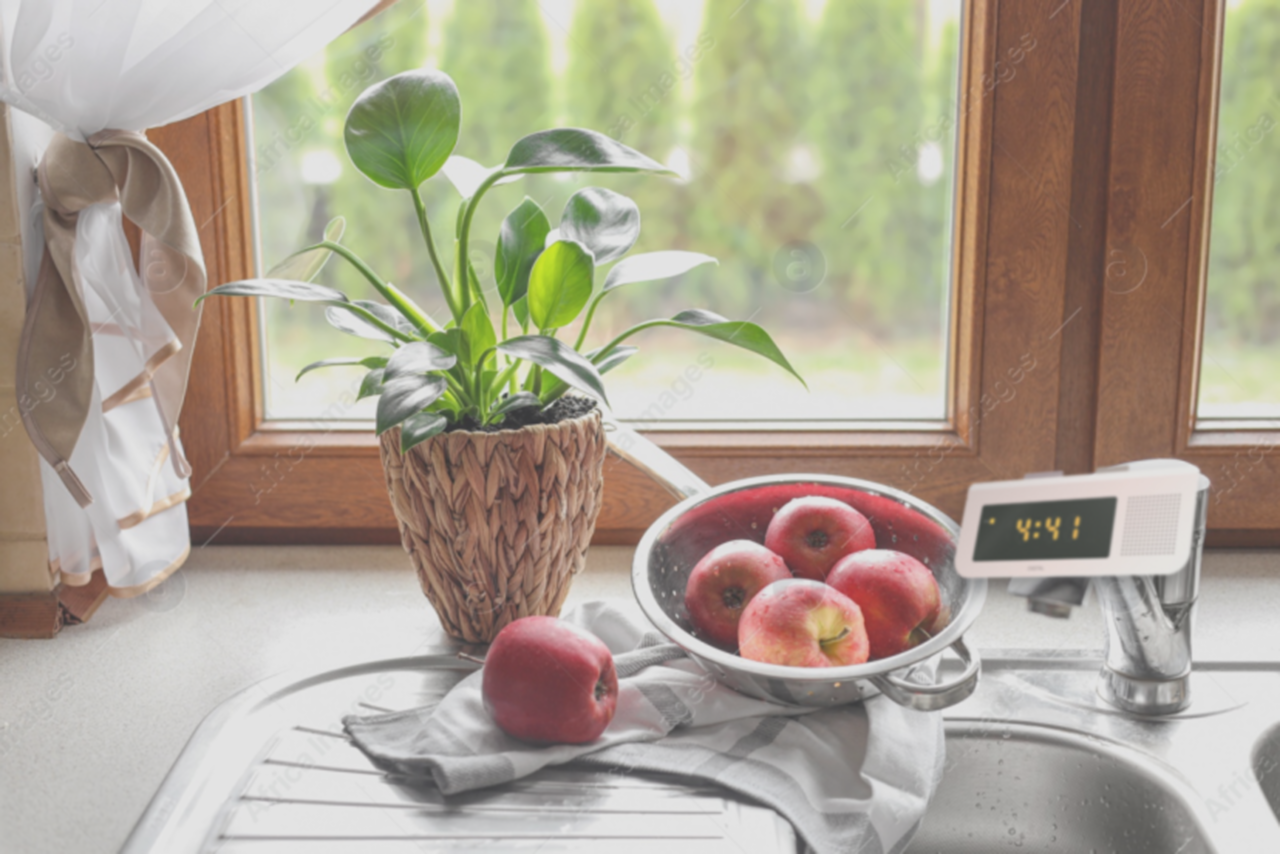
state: 4:41
